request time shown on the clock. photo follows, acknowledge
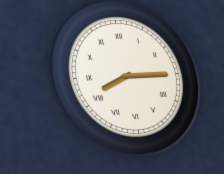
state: 8:15
